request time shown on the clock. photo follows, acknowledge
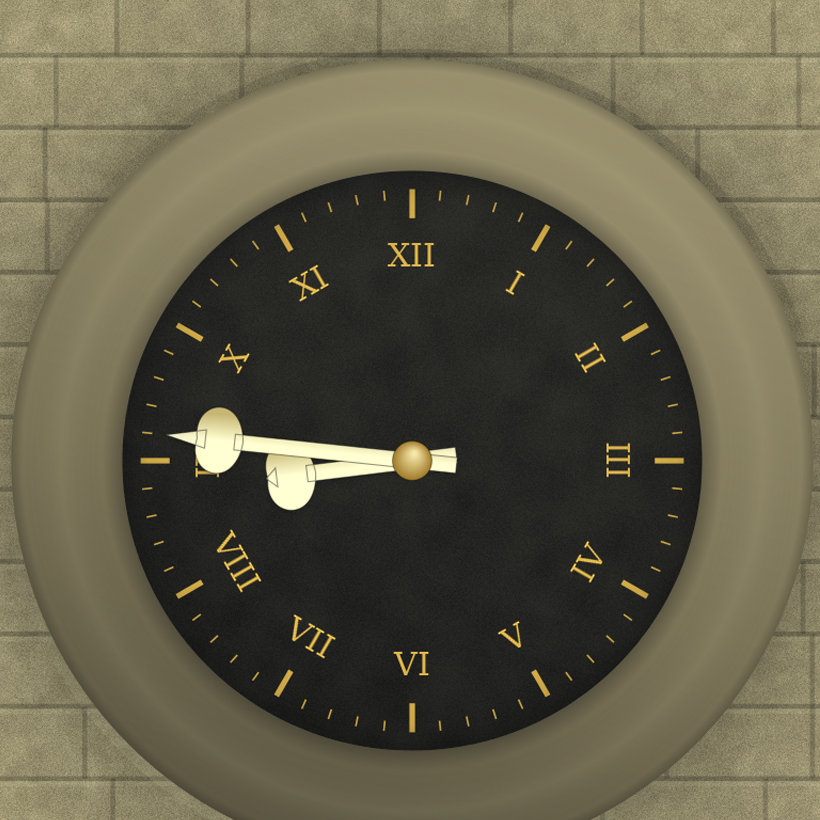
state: 8:46
